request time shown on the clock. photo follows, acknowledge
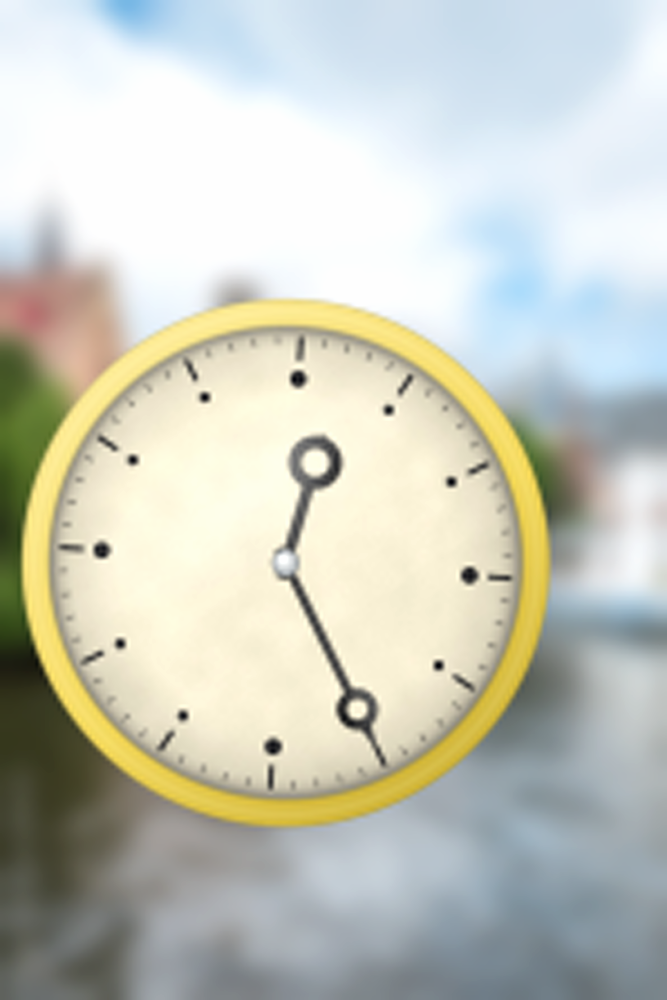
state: 12:25
